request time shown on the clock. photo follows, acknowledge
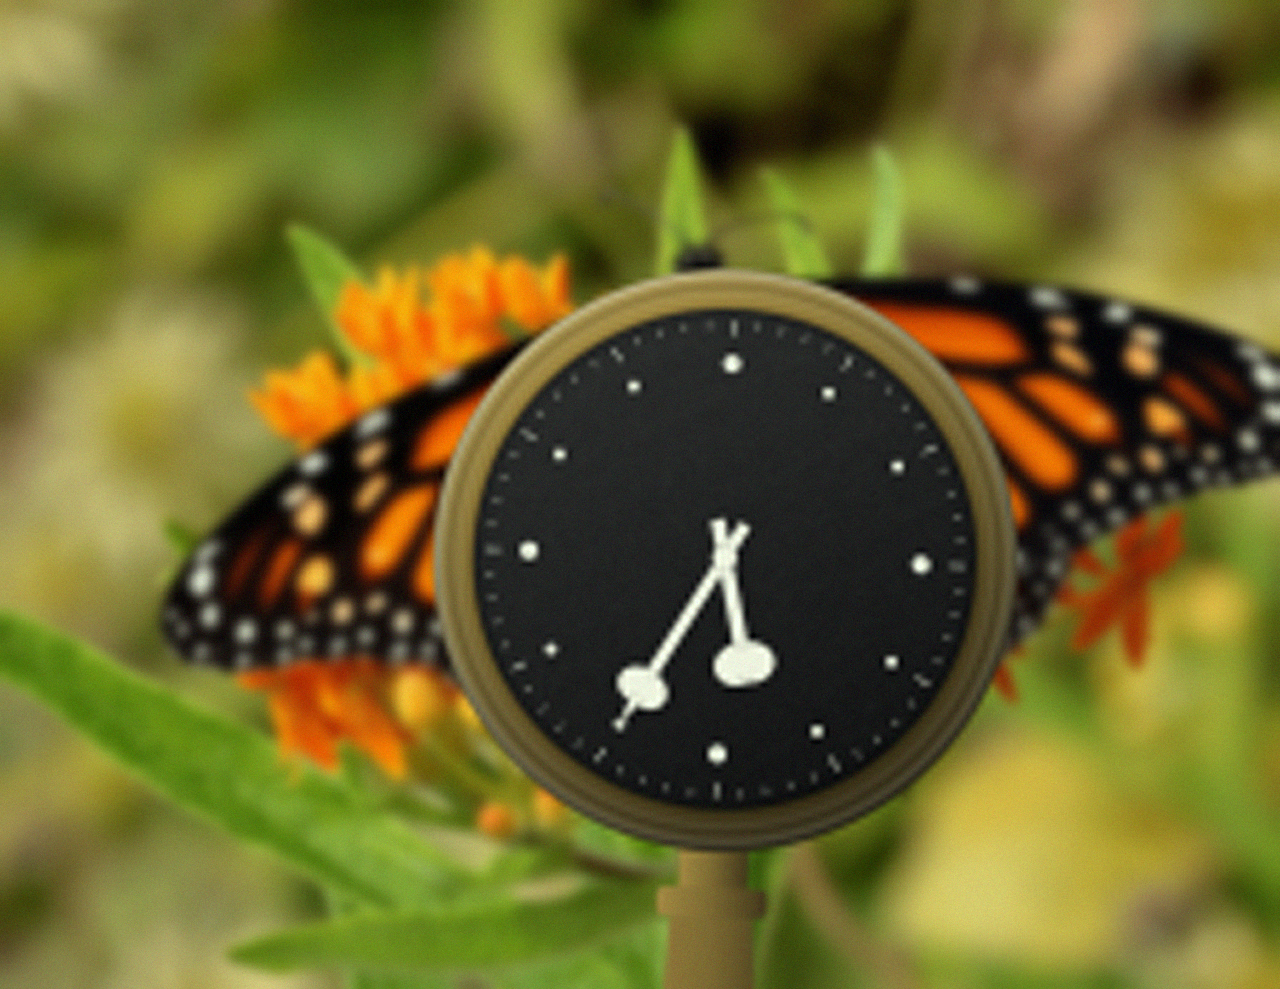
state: 5:35
